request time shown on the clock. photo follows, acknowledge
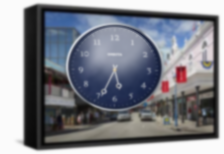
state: 5:34
